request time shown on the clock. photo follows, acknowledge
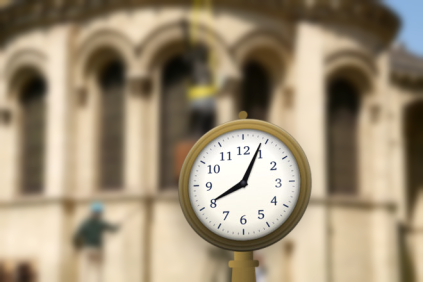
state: 8:04
